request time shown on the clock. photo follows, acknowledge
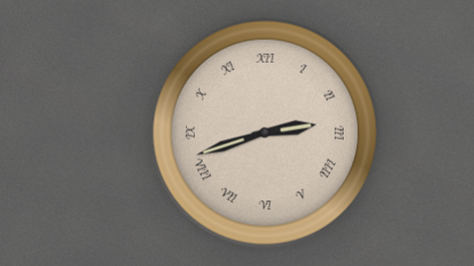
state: 2:42
